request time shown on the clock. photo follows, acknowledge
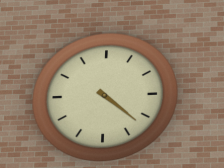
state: 4:22
